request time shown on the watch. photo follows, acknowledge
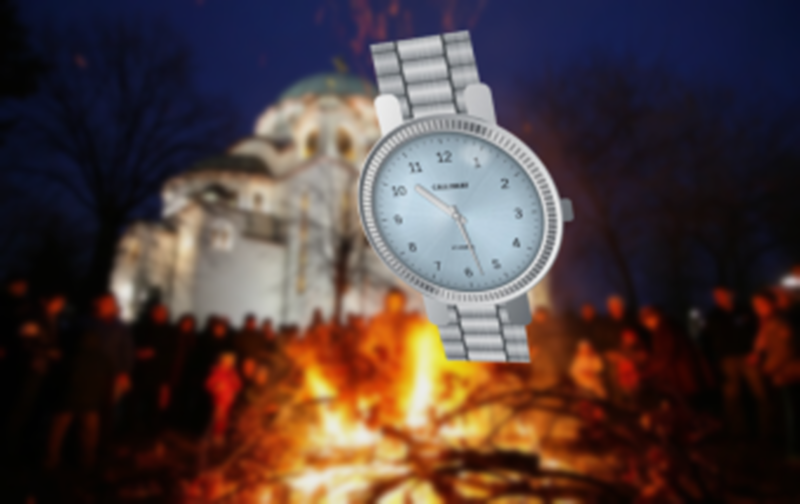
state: 10:28
